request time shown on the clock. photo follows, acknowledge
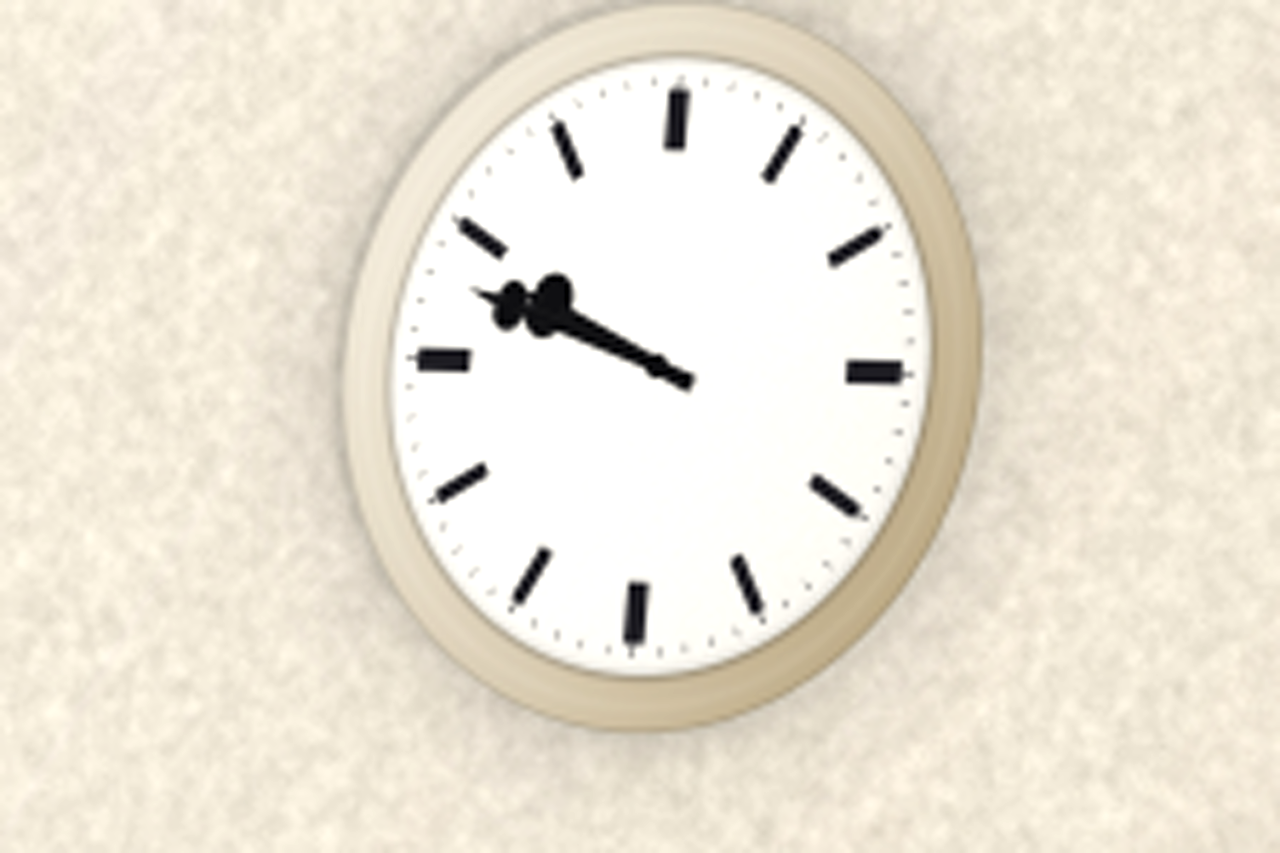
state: 9:48
